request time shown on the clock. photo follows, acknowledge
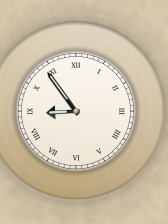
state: 8:54
